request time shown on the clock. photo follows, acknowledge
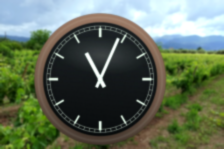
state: 11:04
